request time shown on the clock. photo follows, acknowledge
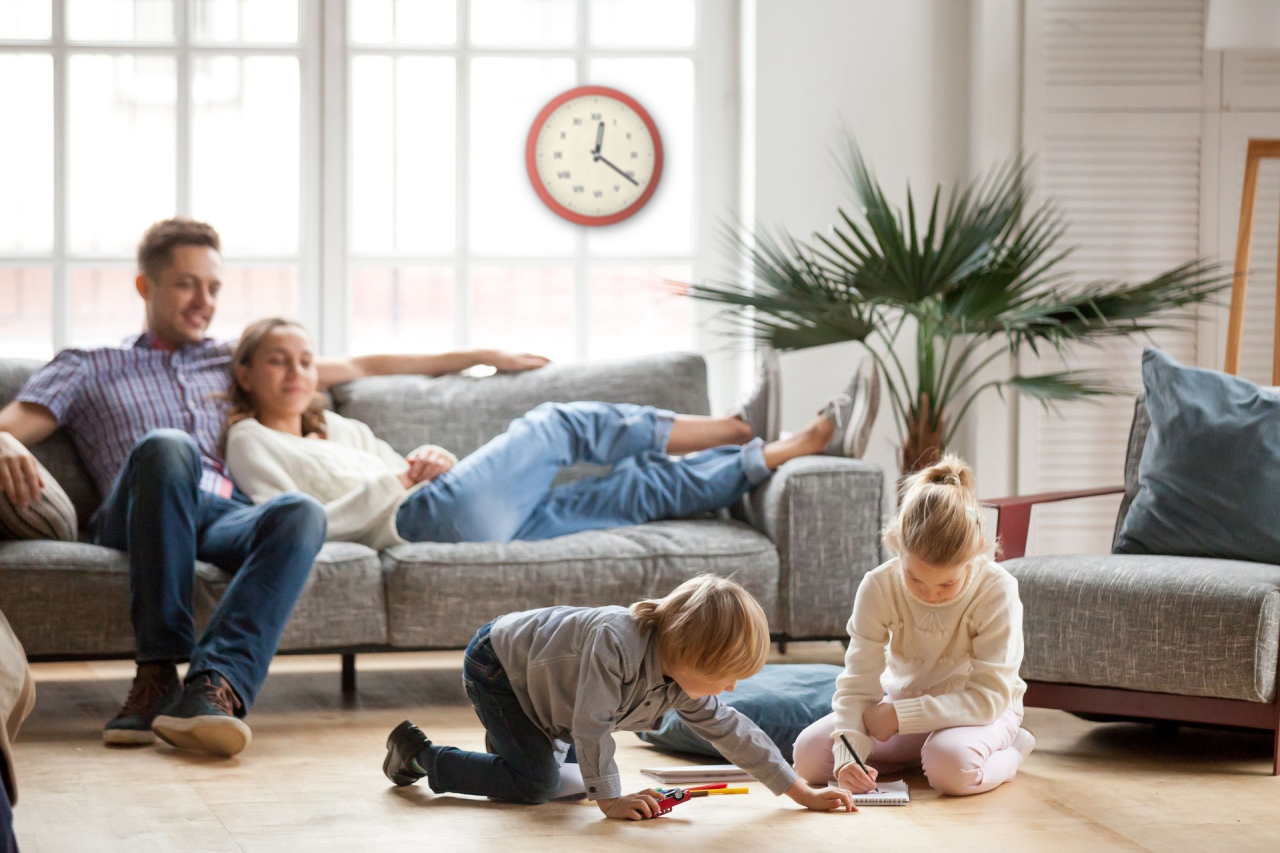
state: 12:21
